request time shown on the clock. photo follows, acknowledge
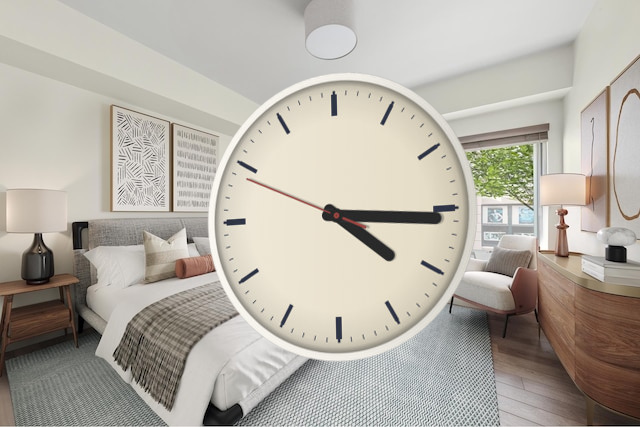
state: 4:15:49
